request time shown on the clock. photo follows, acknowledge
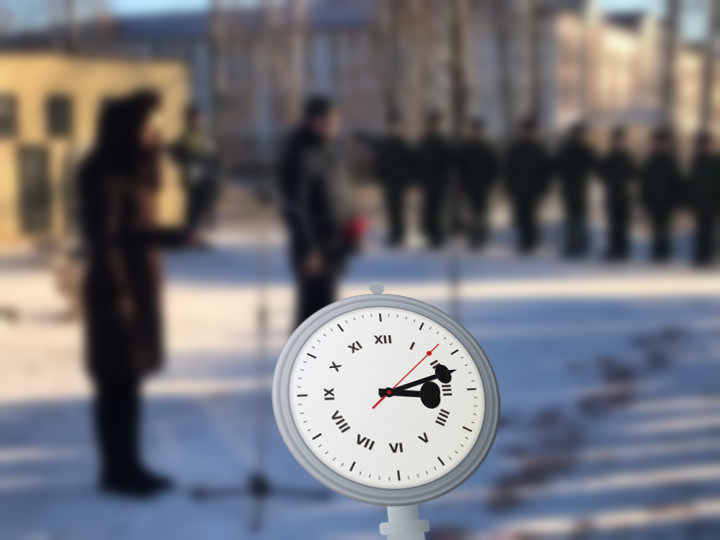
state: 3:12:08
